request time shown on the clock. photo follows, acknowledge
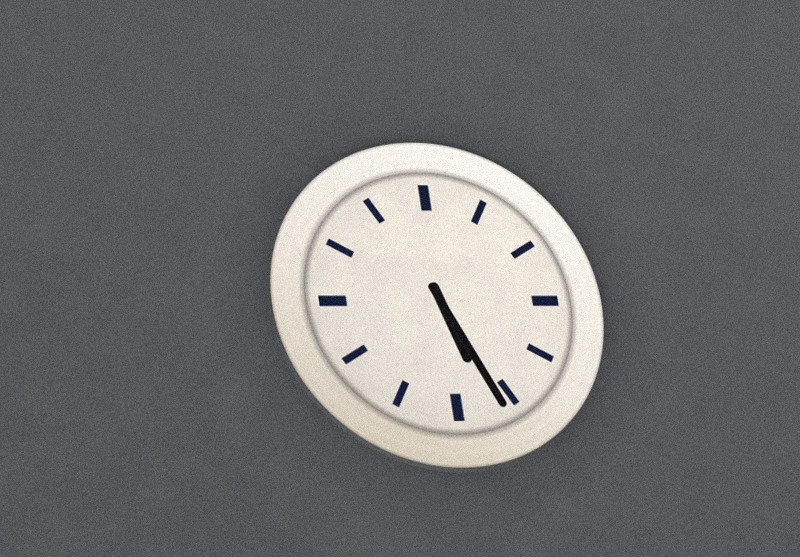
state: 5:26
